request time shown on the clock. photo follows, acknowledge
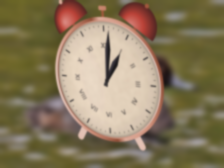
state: 1:01
